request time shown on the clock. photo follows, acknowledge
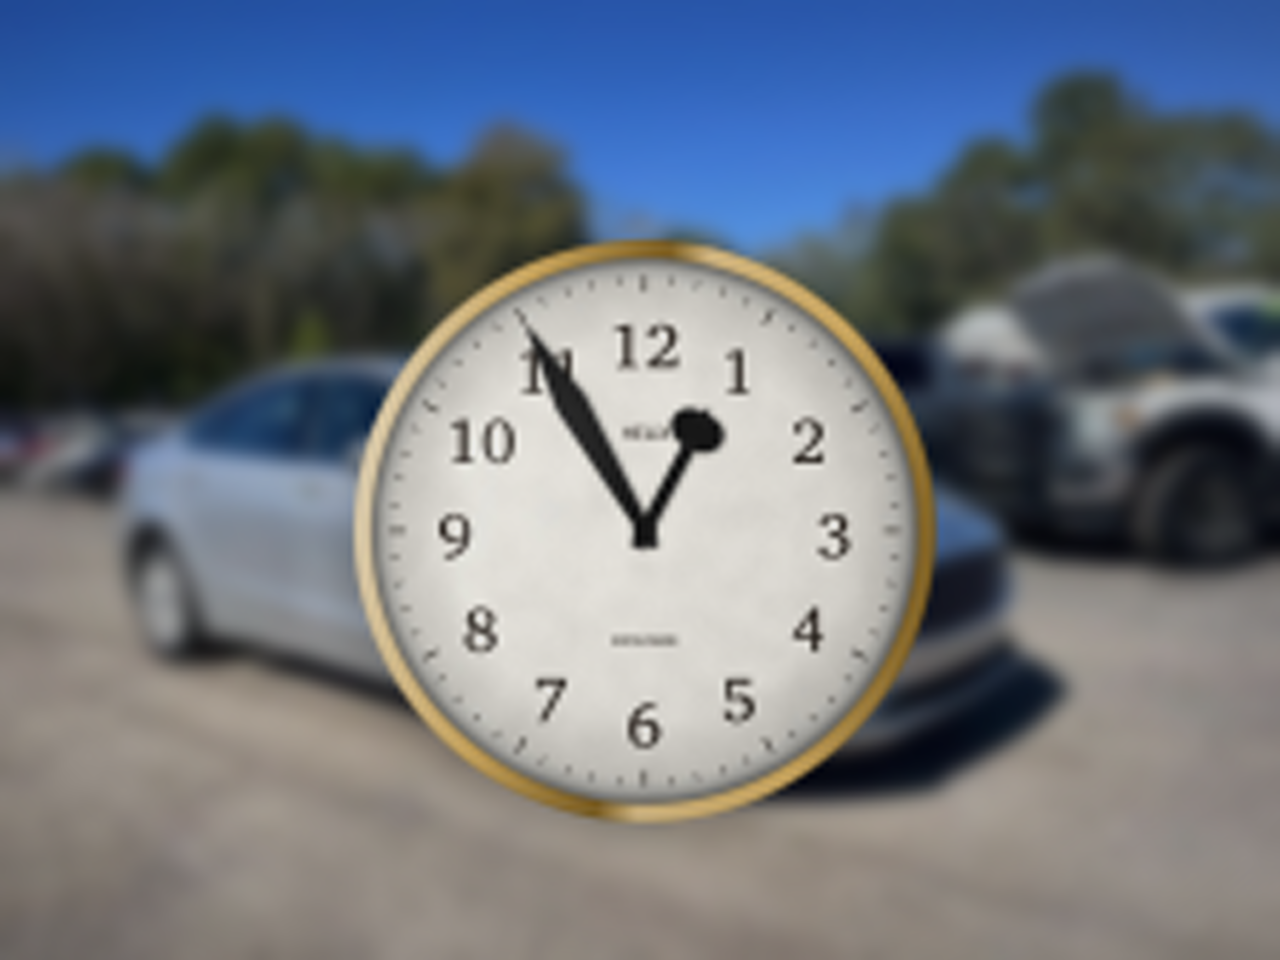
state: 12:55
